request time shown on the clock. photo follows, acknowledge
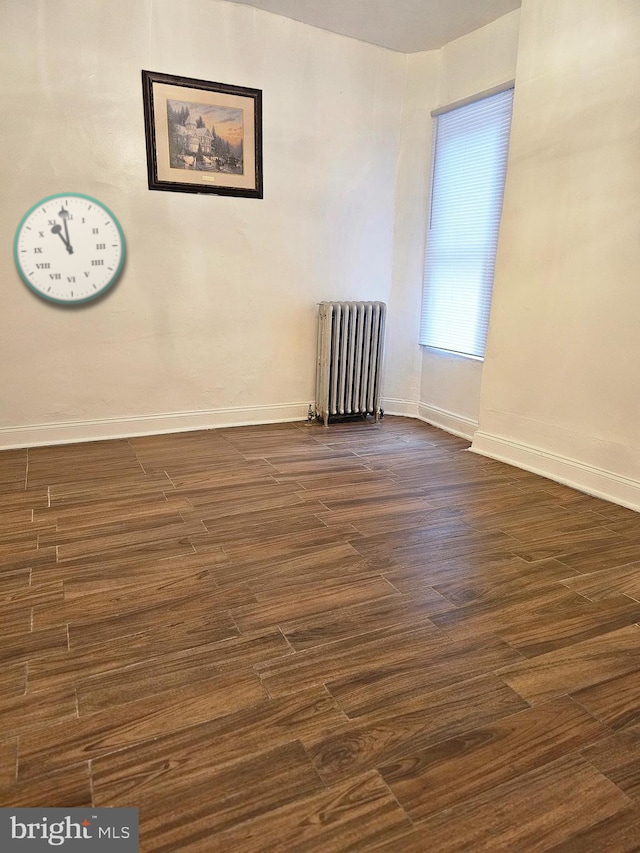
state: 10:59
